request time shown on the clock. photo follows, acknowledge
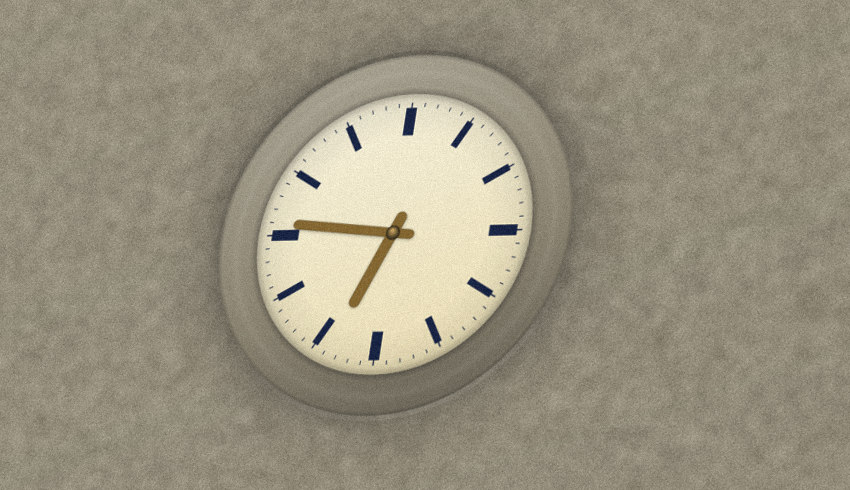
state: 6:46
